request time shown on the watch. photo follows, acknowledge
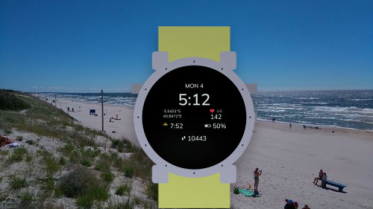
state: 5:12
